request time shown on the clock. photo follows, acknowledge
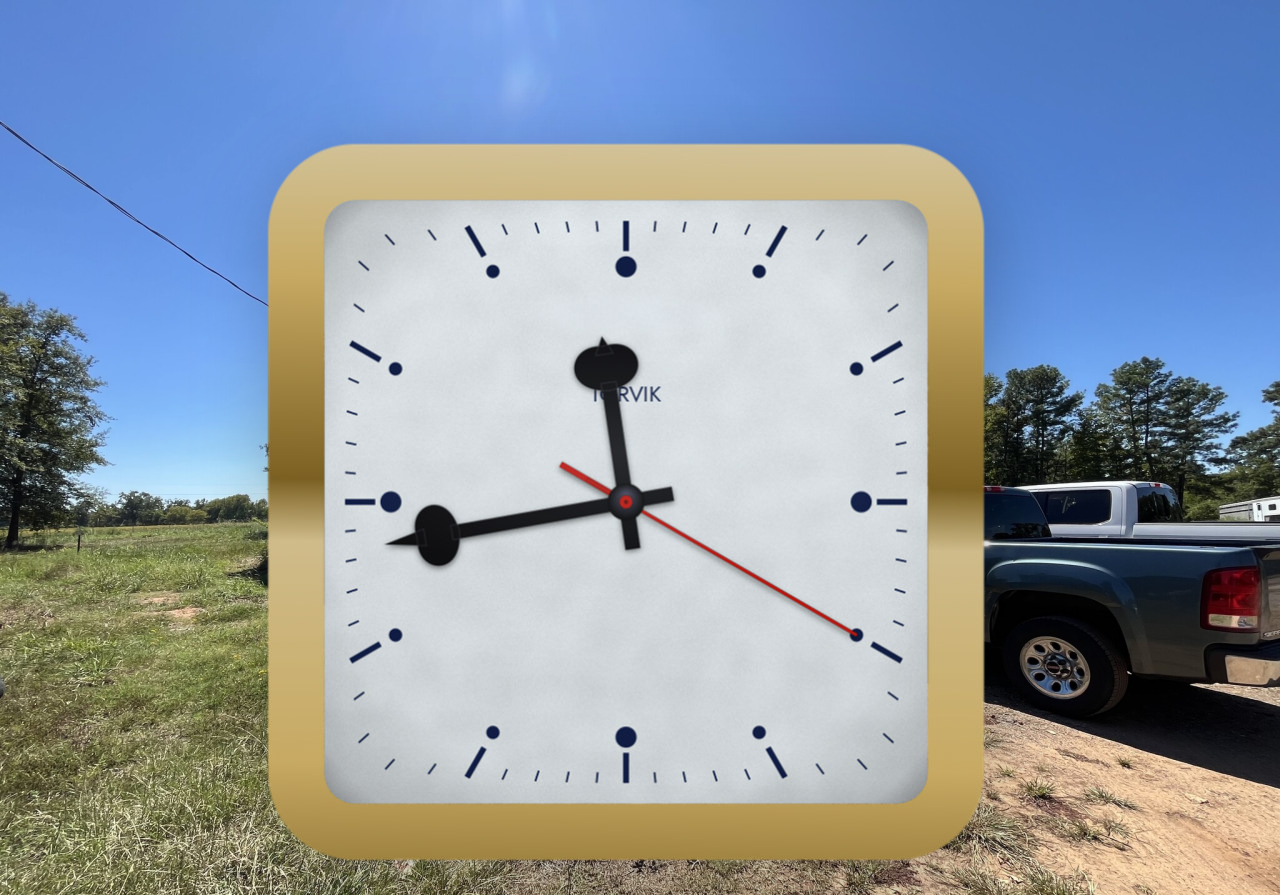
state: 11:43:20
